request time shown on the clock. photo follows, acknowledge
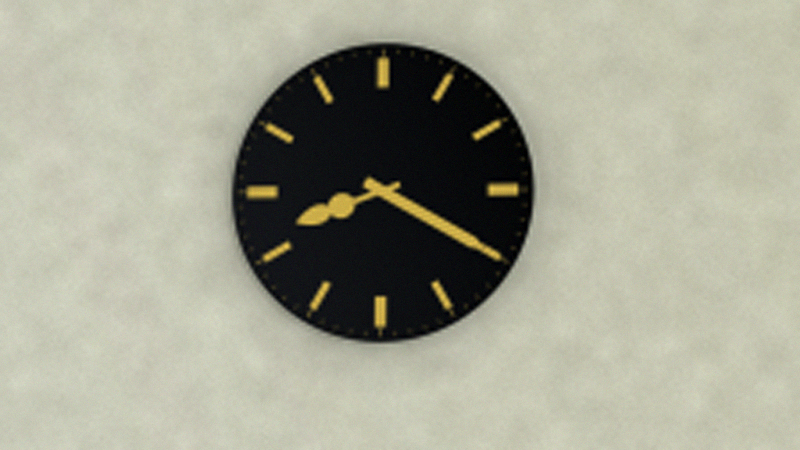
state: 8:20
